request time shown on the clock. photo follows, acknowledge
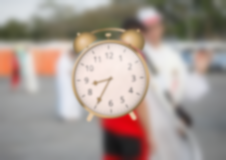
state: 8:35
